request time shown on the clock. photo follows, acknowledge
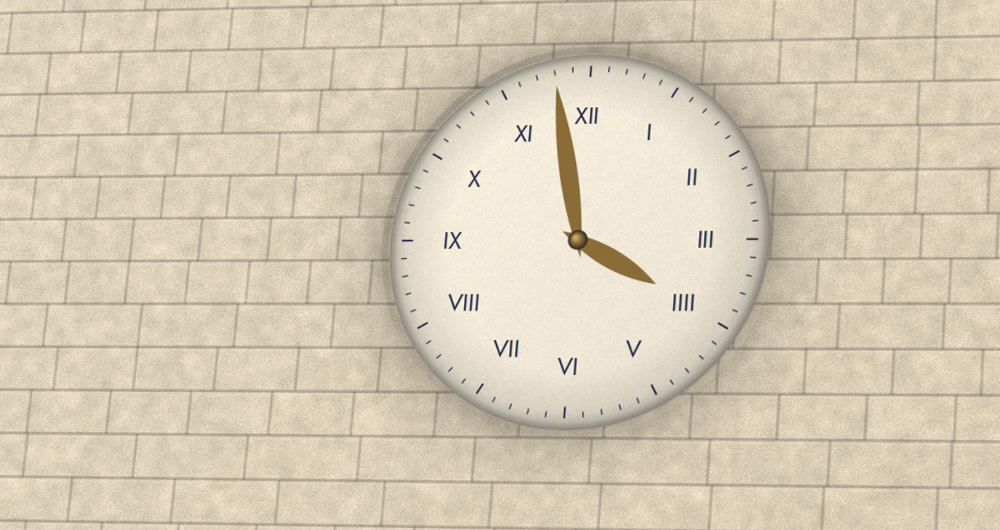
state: 3:58
